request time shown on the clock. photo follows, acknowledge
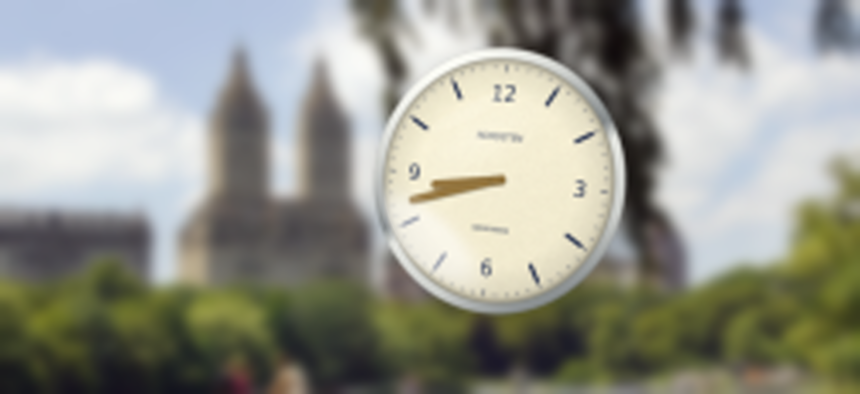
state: 8:42
